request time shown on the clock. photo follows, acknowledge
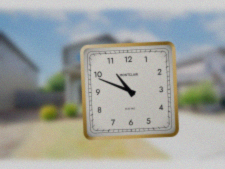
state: 10:49
